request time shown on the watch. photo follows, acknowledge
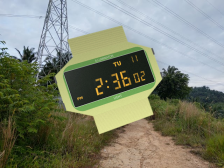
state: 2:36:02
